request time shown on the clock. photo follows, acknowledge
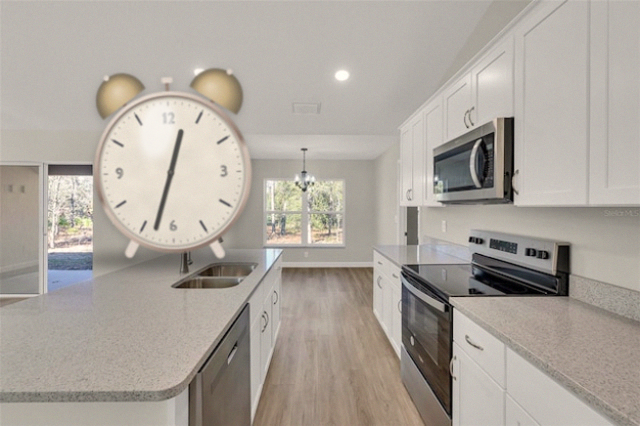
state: 12:33
